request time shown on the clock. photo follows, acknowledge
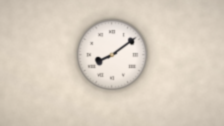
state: 8:09
